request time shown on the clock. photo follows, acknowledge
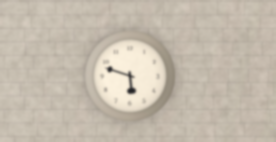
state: 5:48
